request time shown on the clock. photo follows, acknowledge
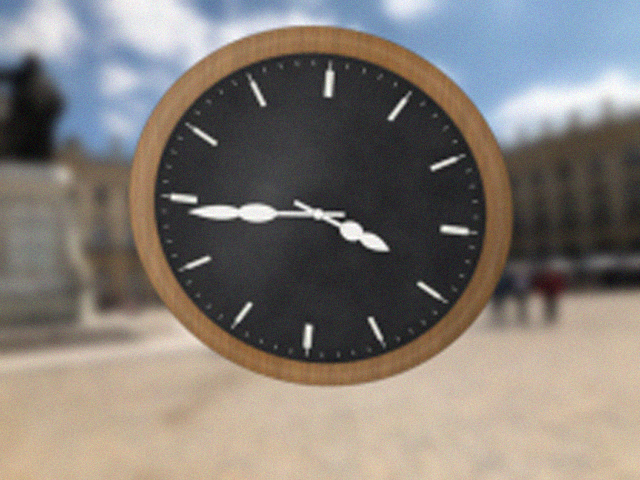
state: 3:44
